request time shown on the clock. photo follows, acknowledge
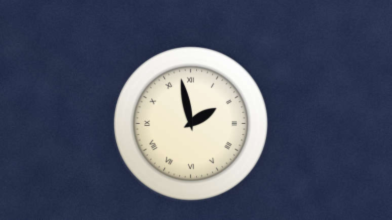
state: 1:58
